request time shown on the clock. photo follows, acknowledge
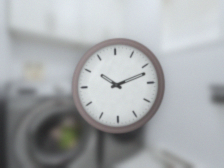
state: 10:12
